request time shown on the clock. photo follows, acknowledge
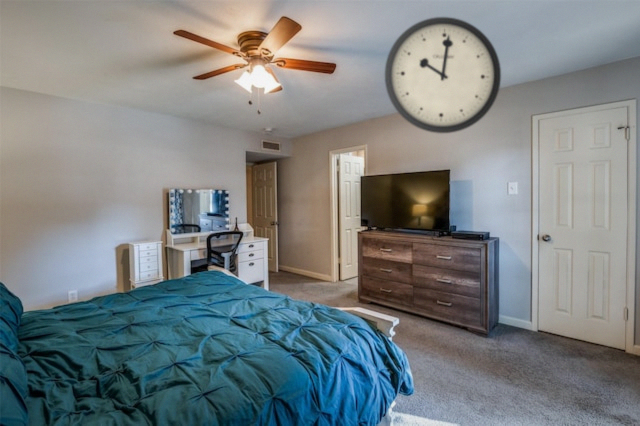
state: 10:01
